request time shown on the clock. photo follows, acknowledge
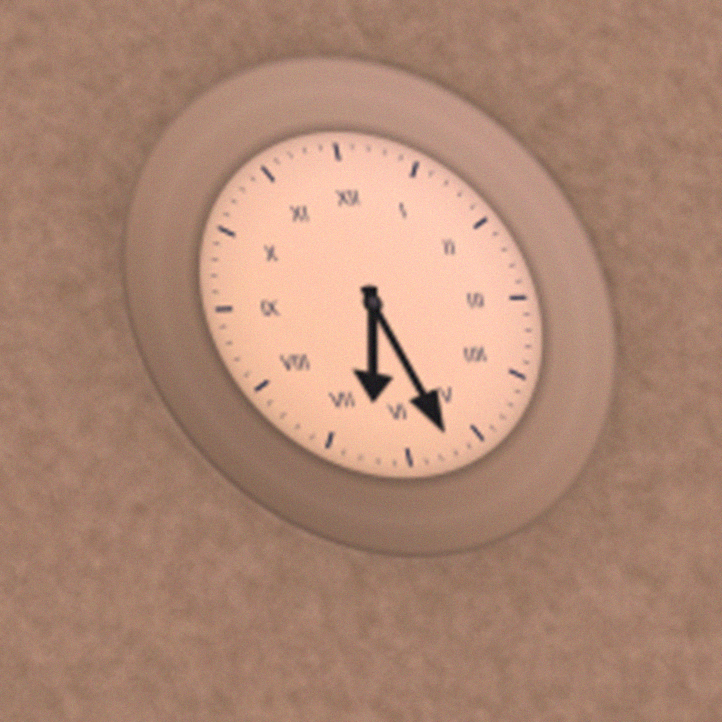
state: 6:27
